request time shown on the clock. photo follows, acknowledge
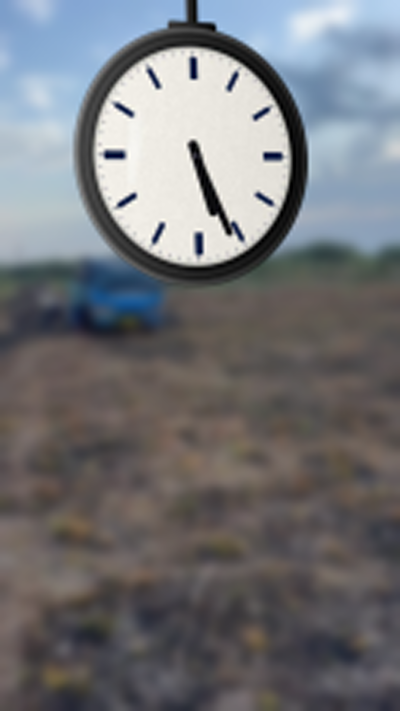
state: 5:26
